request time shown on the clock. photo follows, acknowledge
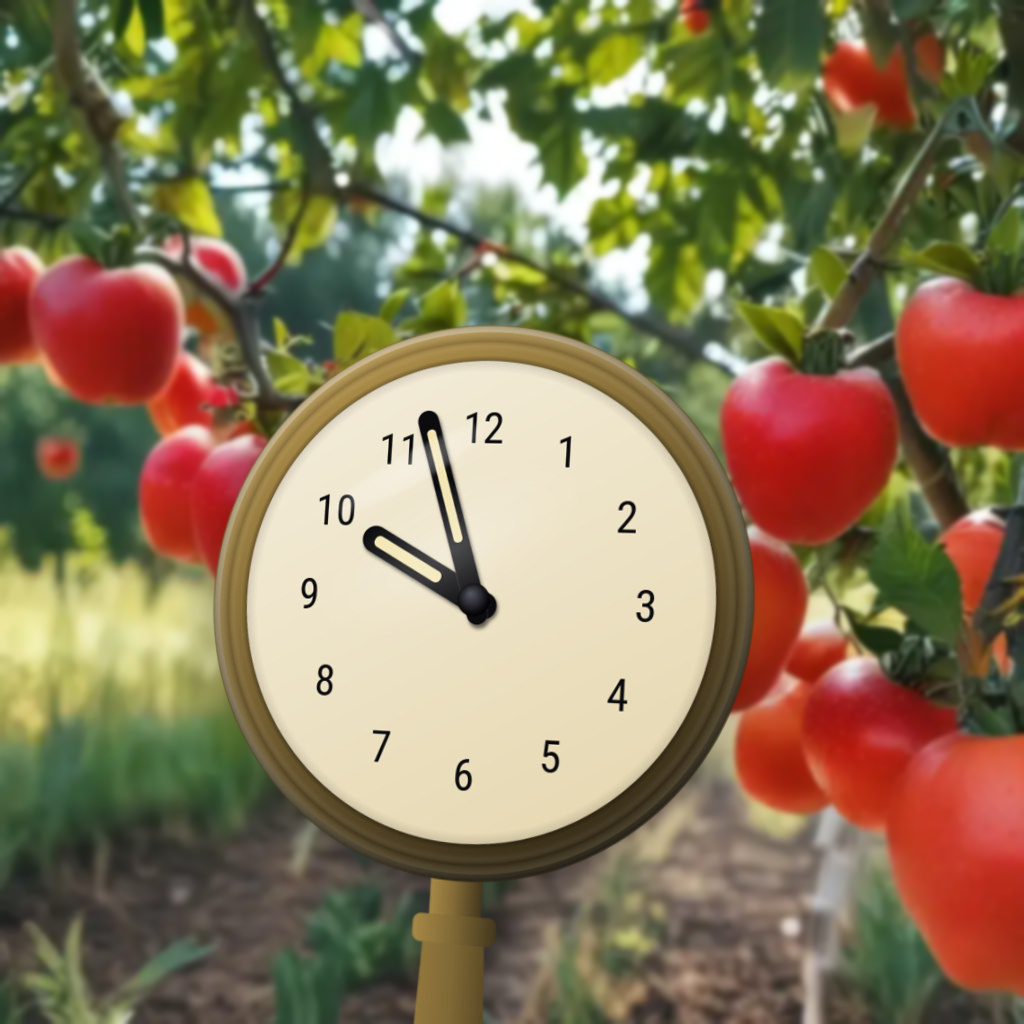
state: 9:57
